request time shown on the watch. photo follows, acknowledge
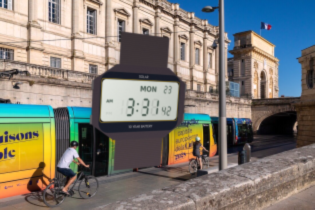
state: 3:31:42
